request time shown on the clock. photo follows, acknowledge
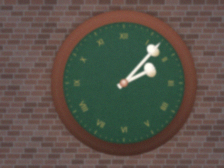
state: 2:07
